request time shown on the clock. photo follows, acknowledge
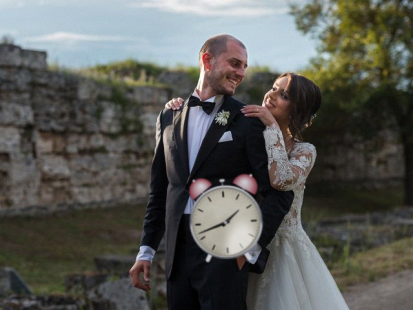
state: 1:42
